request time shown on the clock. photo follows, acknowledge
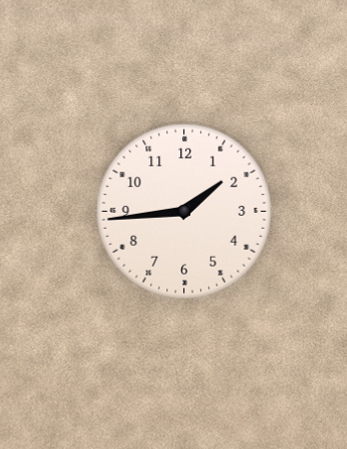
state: 1:44
